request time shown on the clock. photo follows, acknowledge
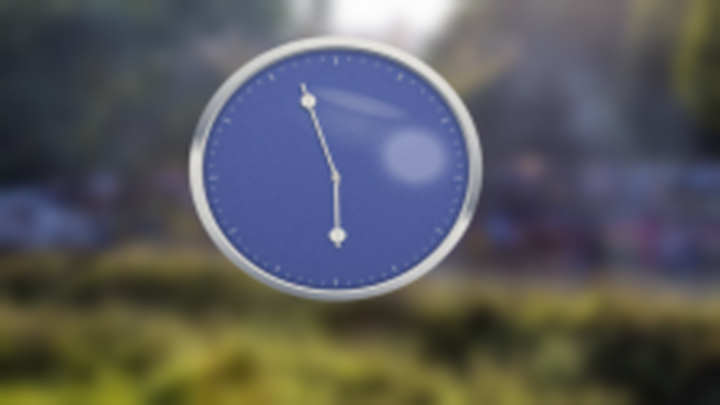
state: 5:57
